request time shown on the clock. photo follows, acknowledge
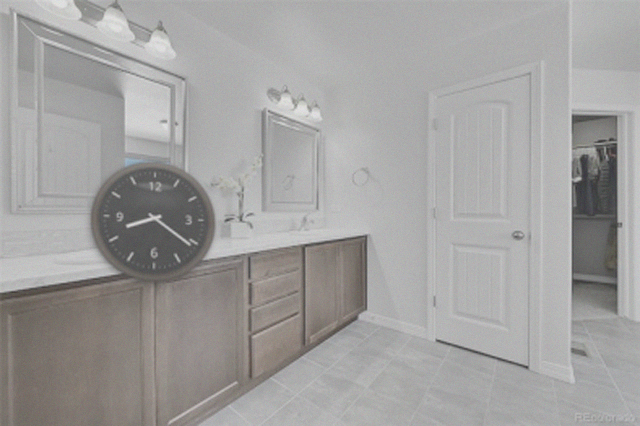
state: 8:21
